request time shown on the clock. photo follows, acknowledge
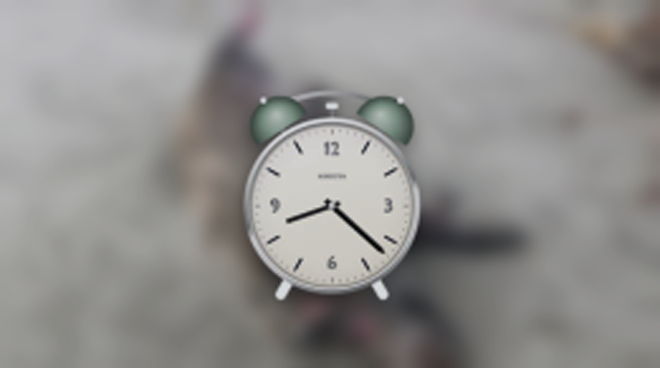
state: 8:22
